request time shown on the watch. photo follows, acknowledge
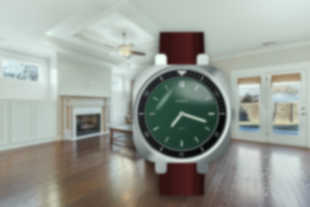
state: 7:18
